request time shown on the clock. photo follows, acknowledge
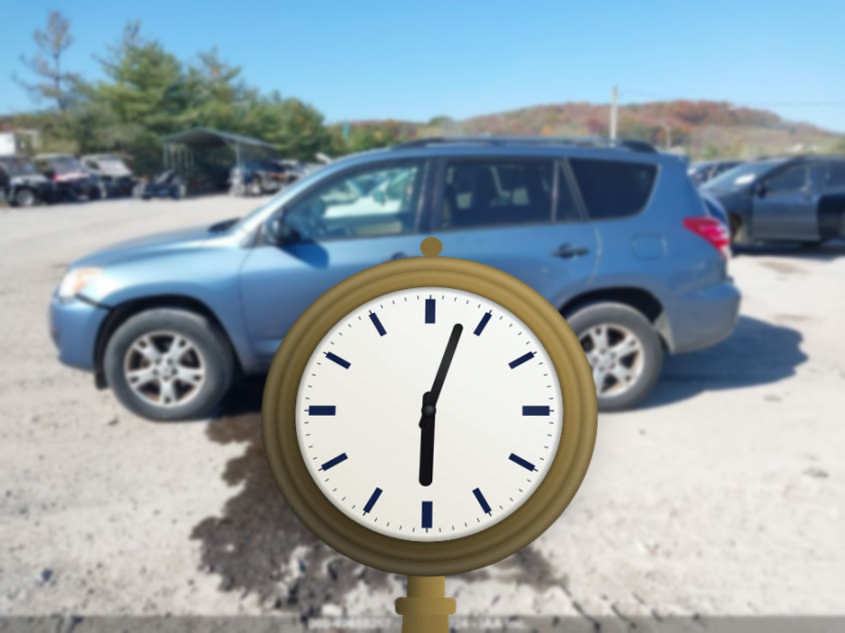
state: 6:03
